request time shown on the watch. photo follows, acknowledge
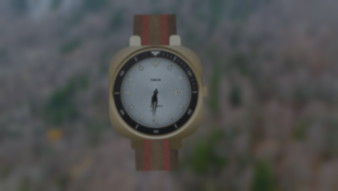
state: 6:31
